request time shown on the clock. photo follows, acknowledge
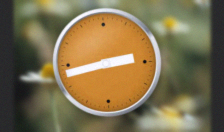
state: 2:43
